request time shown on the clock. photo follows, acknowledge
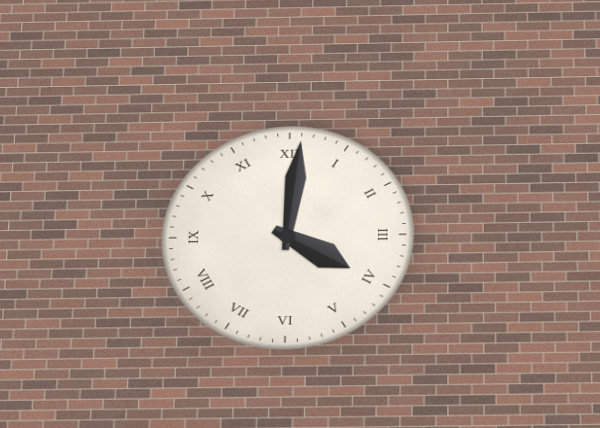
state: 4:01
